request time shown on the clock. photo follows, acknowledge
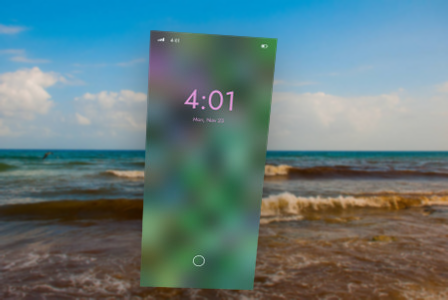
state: 4:01
